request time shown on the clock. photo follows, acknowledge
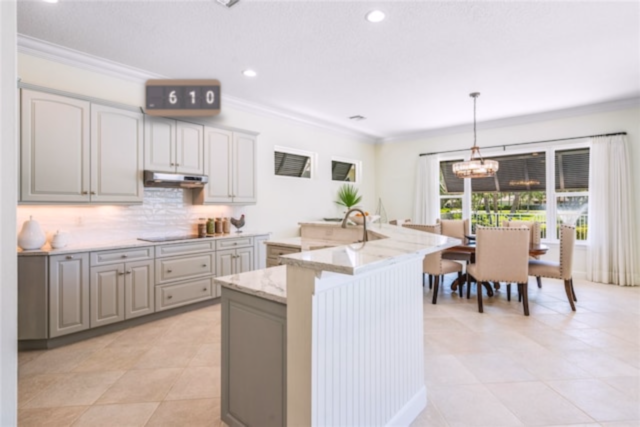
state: 6:10
